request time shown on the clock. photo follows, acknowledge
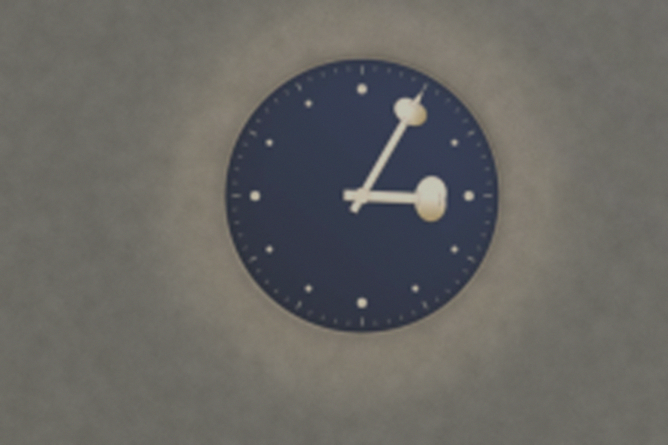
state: 3:05
